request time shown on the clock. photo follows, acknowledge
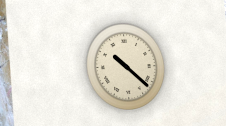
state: 10:22
